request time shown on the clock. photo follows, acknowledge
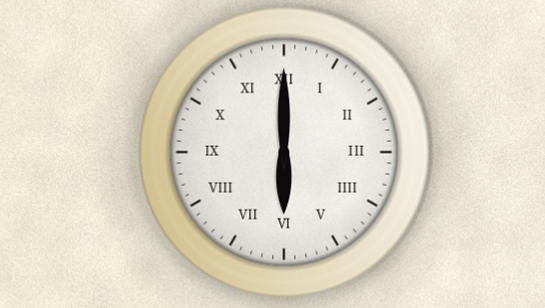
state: 6:00
